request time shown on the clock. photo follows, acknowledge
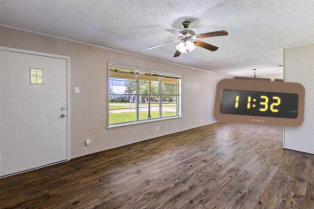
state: 11:32
